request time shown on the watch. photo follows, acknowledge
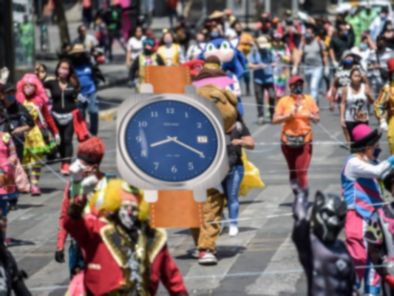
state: 8:20
